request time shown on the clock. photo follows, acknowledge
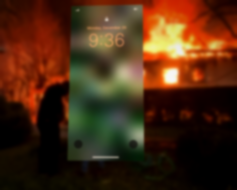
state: 9:36
